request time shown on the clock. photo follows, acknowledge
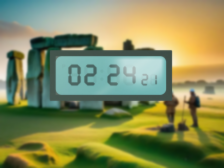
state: 2:24:21
